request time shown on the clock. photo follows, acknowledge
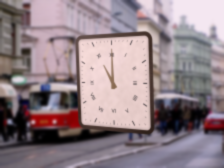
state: 11:00
